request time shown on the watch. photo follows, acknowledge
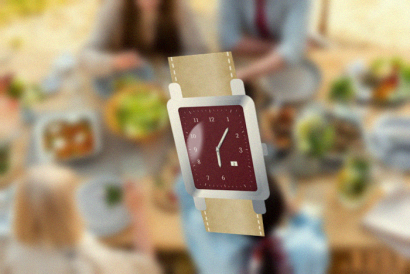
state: 6:06
